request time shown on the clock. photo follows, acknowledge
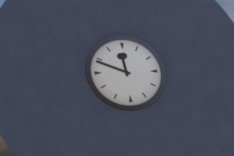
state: 11:49
